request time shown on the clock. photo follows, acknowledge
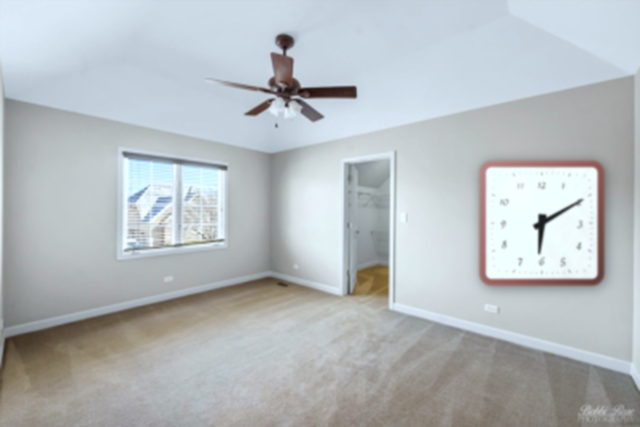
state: 6:10
